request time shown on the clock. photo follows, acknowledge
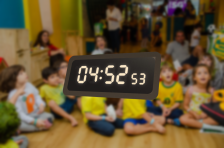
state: 4:52:53
